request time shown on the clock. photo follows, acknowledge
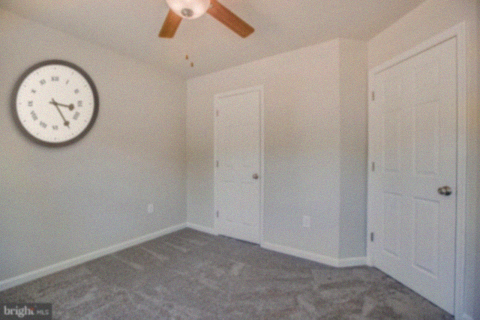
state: 3:25
